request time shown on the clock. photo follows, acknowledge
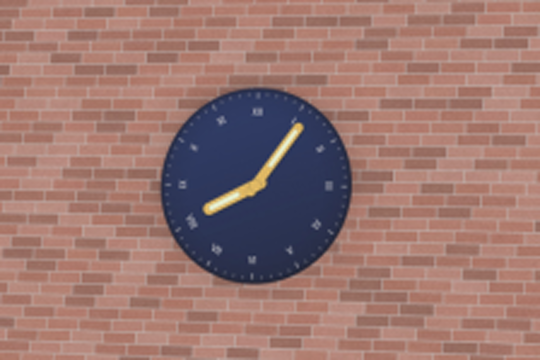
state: 8:06
